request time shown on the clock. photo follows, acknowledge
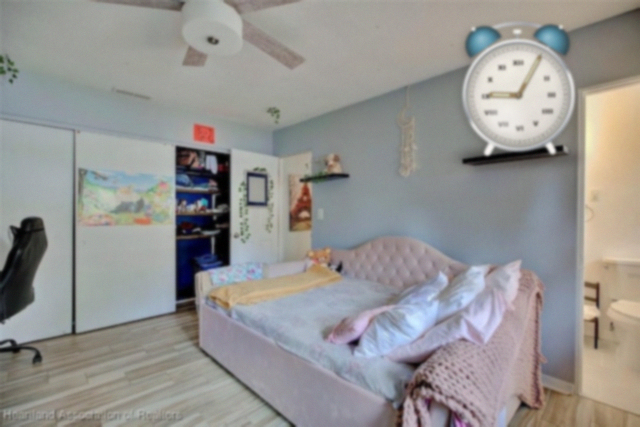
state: 9:05
